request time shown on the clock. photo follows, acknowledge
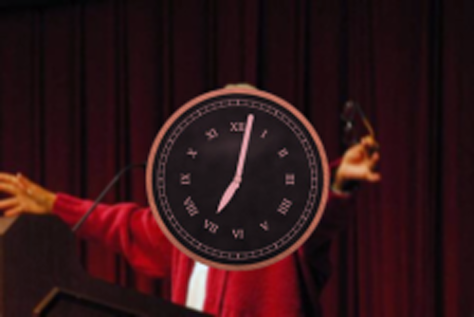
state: 7:02
